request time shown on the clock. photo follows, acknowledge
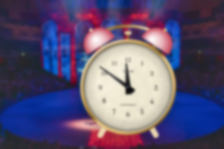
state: 11:51
